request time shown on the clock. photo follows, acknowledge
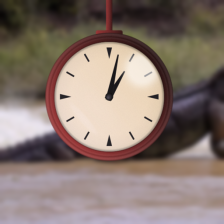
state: 1:02
